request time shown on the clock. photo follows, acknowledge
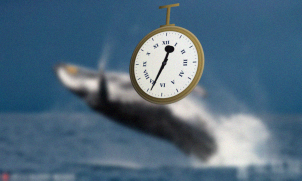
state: 12:34
